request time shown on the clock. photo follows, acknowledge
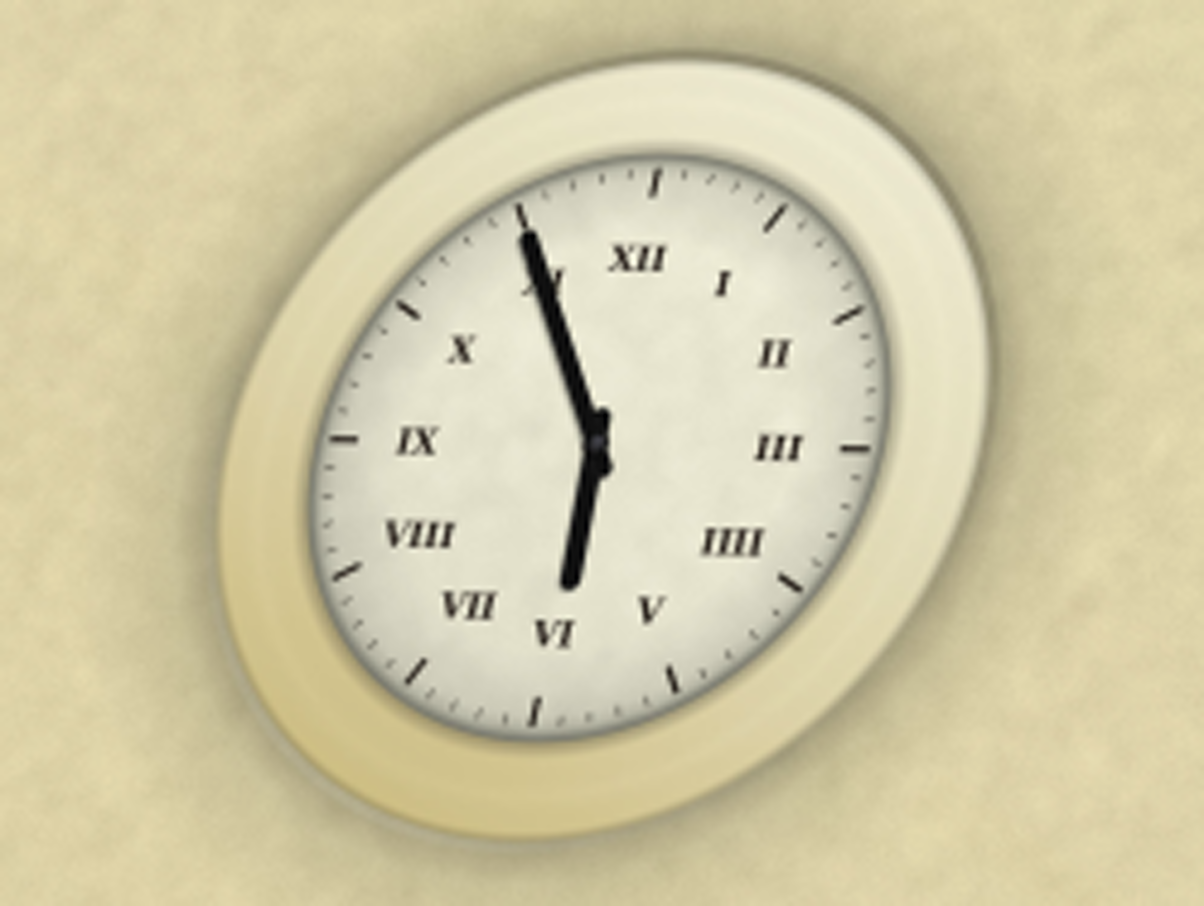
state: 5:55
